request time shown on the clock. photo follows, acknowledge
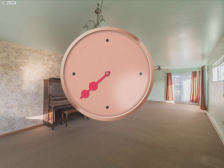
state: 7:38
